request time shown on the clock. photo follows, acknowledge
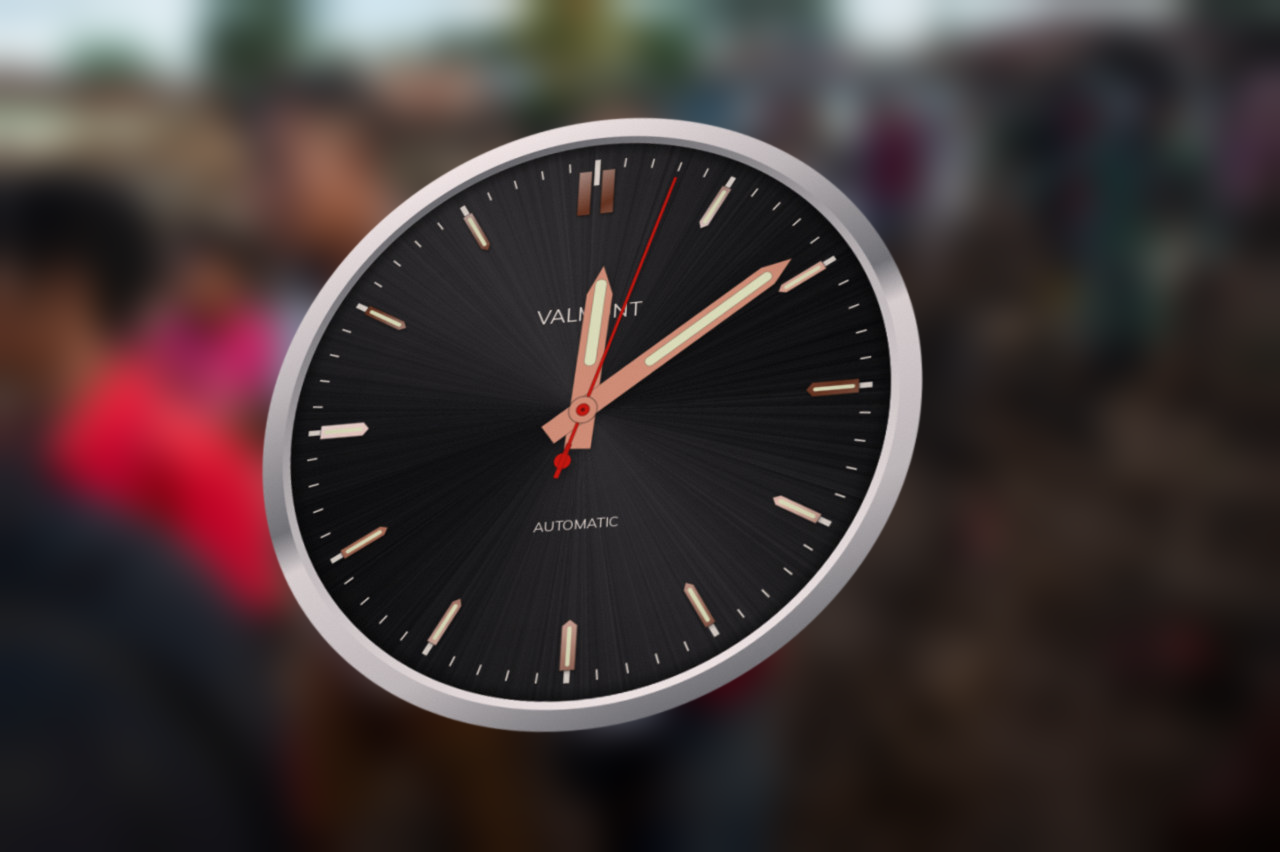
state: 12:09:03
